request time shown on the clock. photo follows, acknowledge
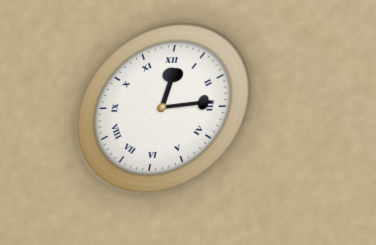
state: 12:14
